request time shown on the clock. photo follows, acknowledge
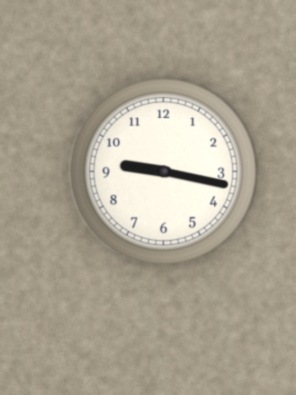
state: 9:17
